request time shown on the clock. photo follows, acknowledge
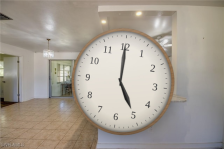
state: 5:00
